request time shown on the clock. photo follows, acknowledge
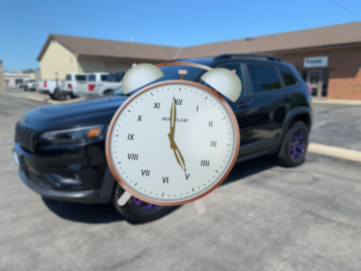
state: 4:59
